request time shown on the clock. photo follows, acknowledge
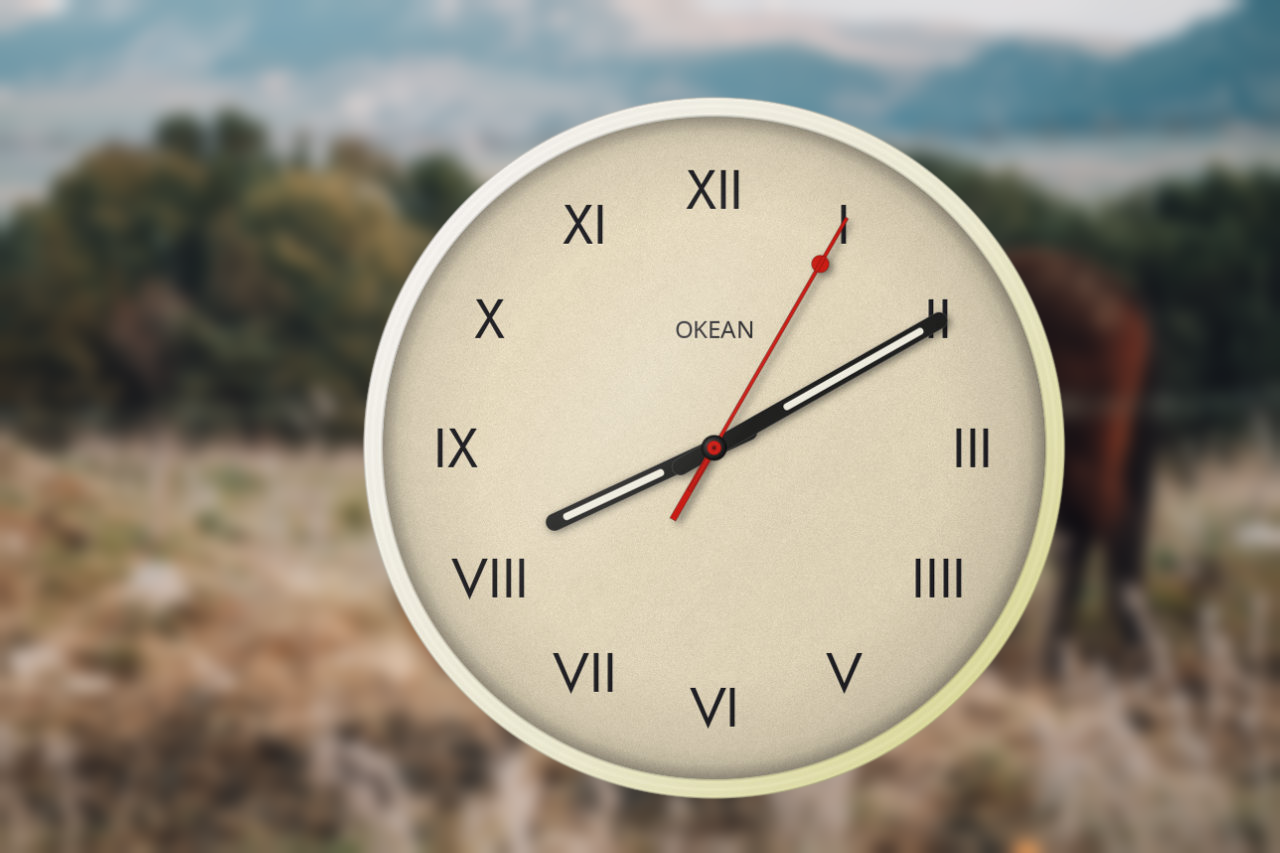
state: 8:10:05
